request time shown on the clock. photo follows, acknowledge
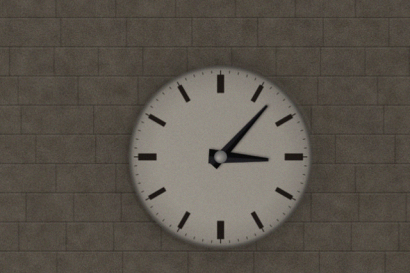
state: 3:07
